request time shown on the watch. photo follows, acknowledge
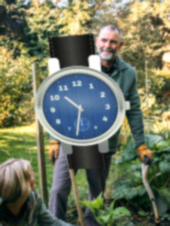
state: 10:32
